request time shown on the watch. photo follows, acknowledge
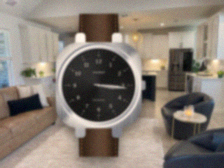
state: 3:16
